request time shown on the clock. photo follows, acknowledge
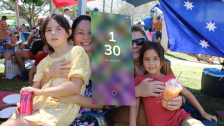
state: 1:30
